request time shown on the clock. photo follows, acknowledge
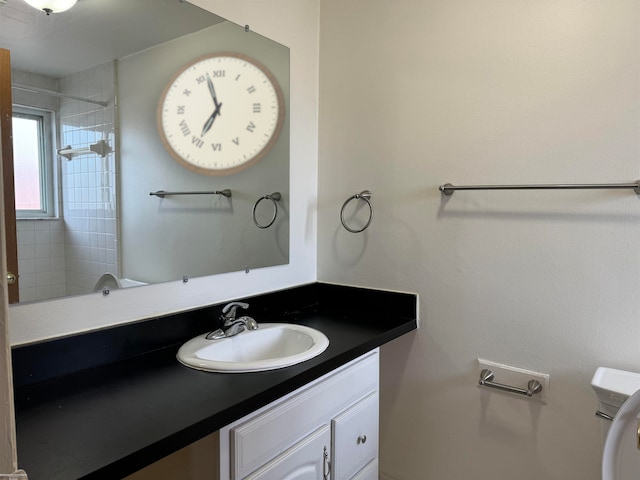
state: 6:57
